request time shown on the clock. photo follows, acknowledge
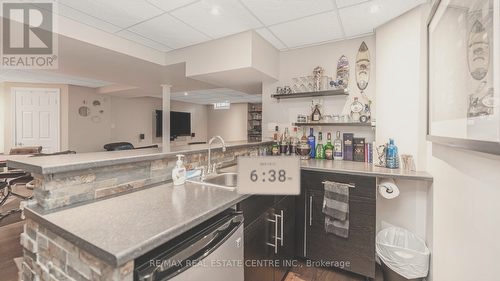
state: 6:38
